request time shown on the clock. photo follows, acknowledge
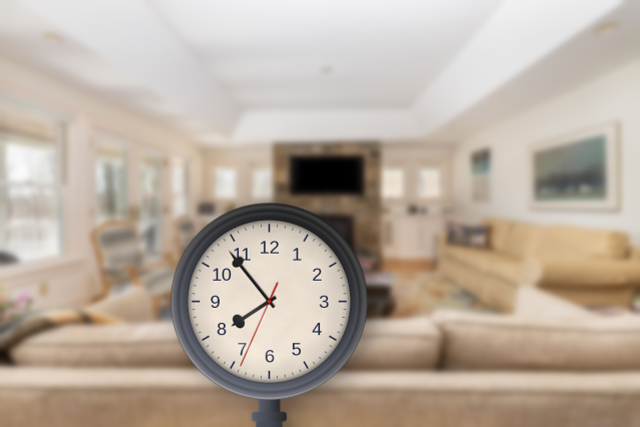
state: 7:53:34
